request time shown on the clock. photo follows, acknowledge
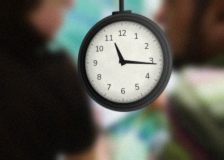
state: 11:16
